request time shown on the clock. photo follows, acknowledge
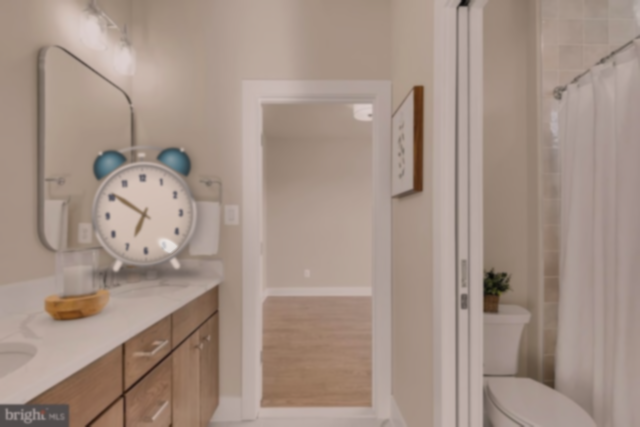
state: 6:51
